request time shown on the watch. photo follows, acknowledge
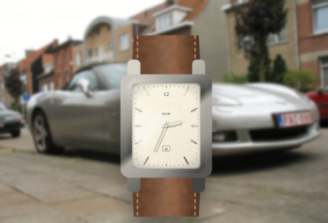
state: 2:34
